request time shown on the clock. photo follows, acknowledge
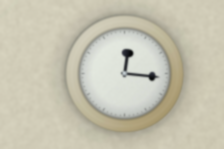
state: 12:16
